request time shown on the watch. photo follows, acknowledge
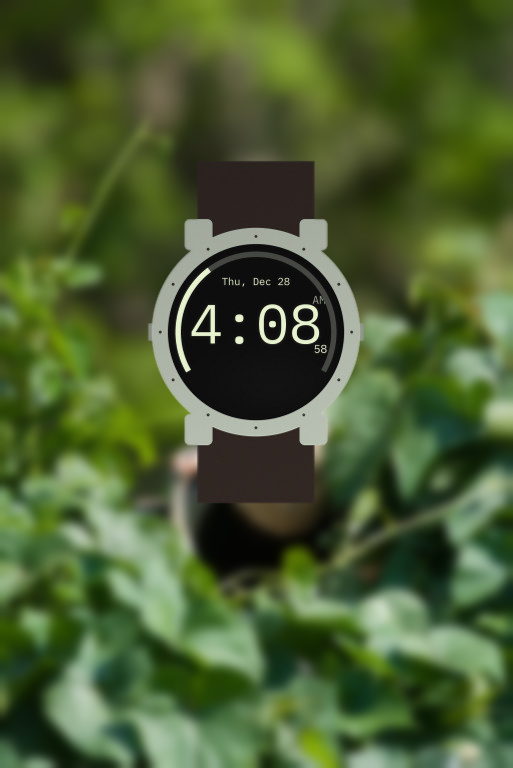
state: 4:08:58
